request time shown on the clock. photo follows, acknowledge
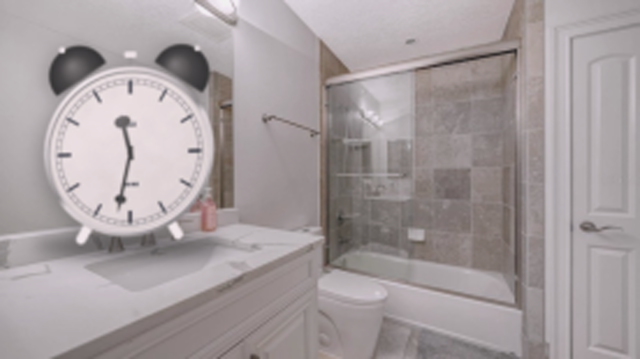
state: 11:32
